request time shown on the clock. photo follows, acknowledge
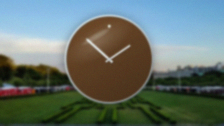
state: 1:52
